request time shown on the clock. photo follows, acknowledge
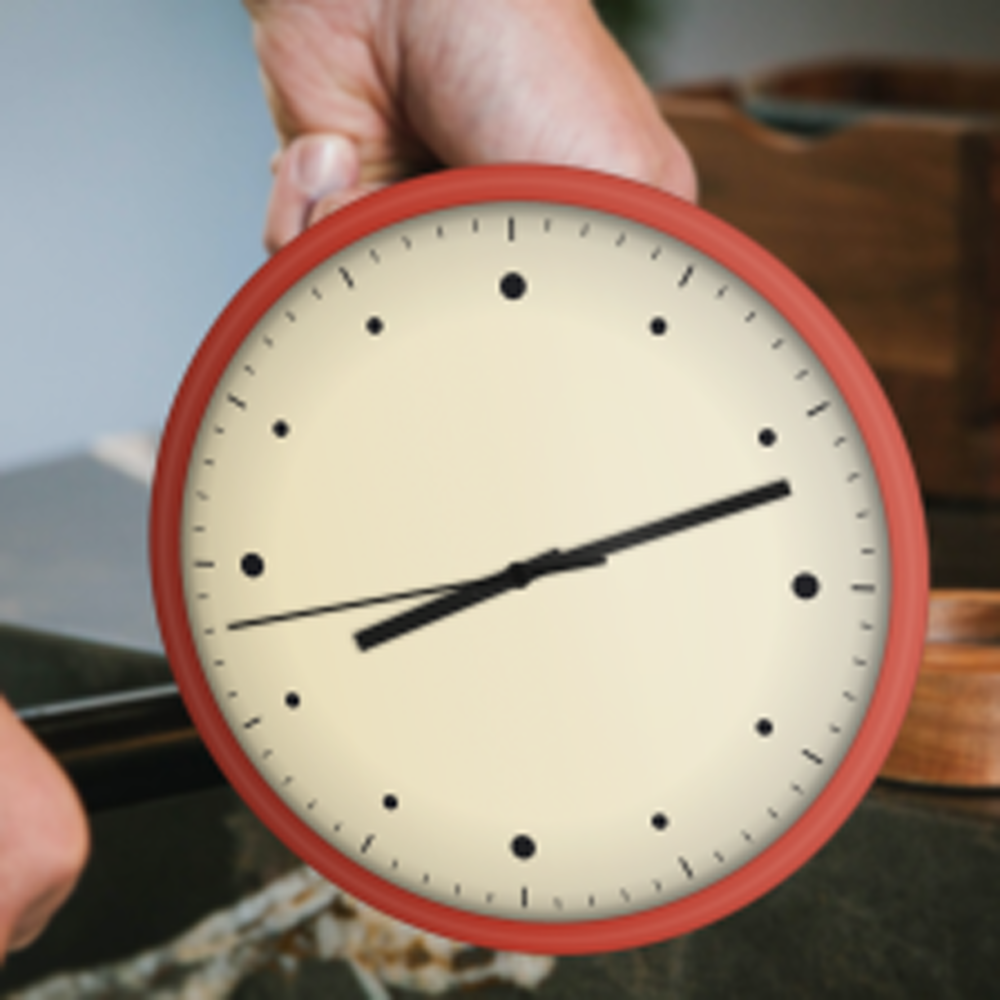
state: 8:11:43
